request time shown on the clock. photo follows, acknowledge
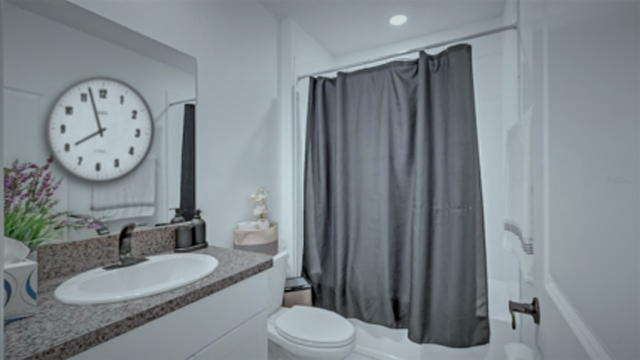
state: 7:57
